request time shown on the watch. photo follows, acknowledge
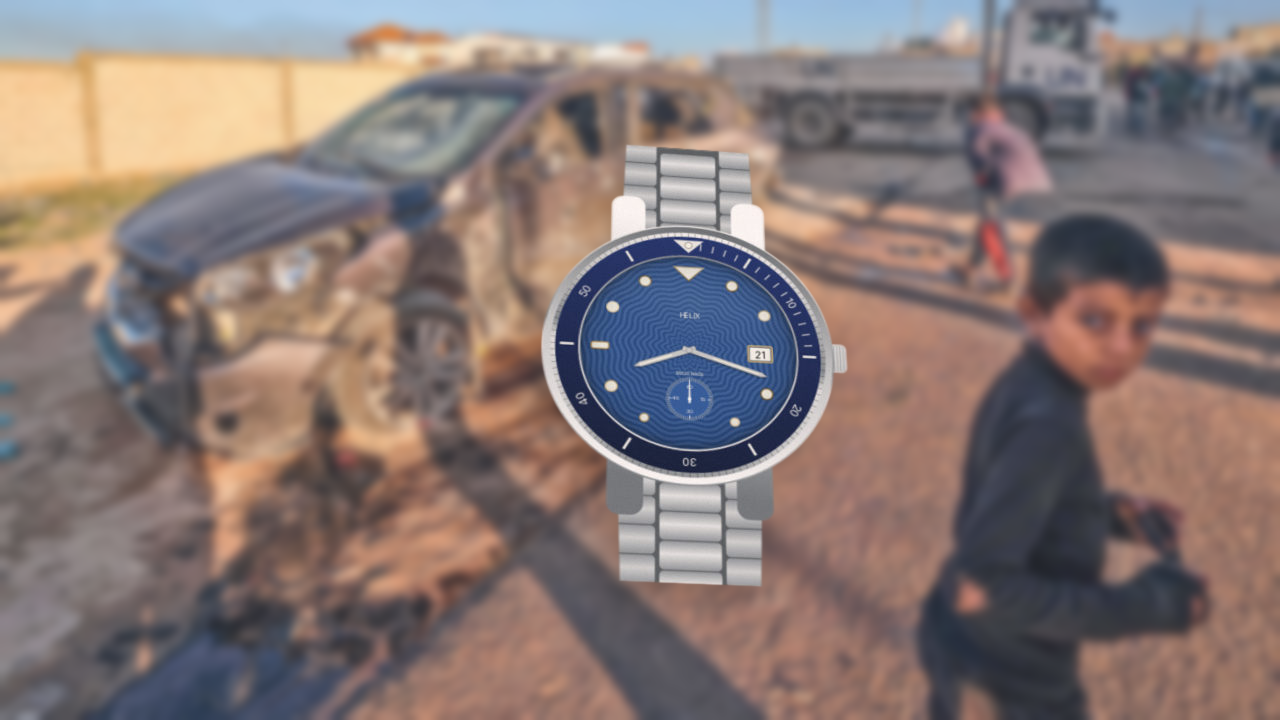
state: 8:18
